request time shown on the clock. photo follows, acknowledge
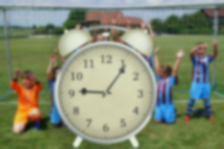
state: 9:06
